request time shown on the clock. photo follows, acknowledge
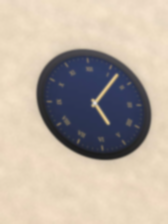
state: 5:07
